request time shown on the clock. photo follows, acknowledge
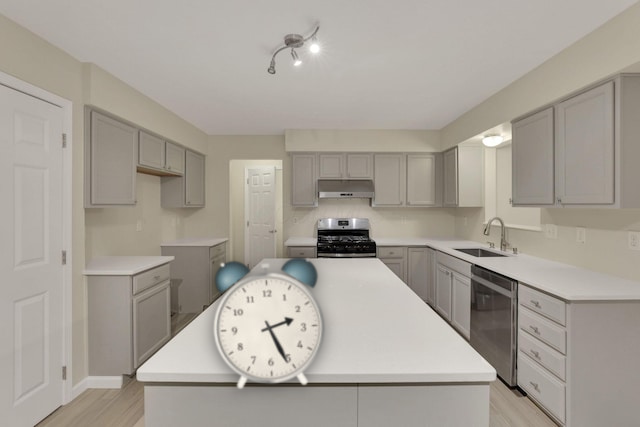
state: 2:26
